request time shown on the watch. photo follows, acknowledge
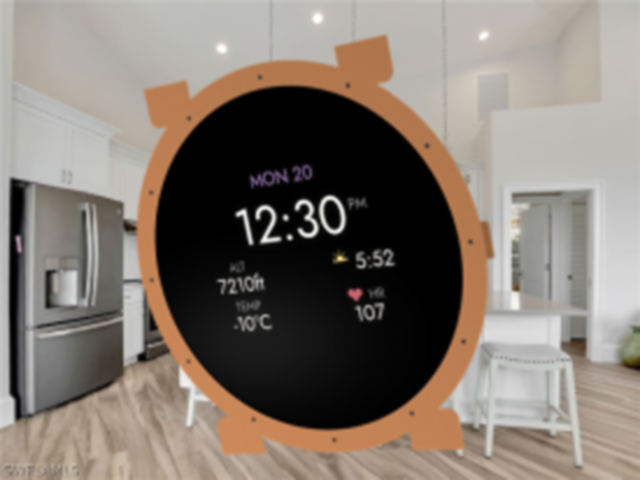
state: 12:30
